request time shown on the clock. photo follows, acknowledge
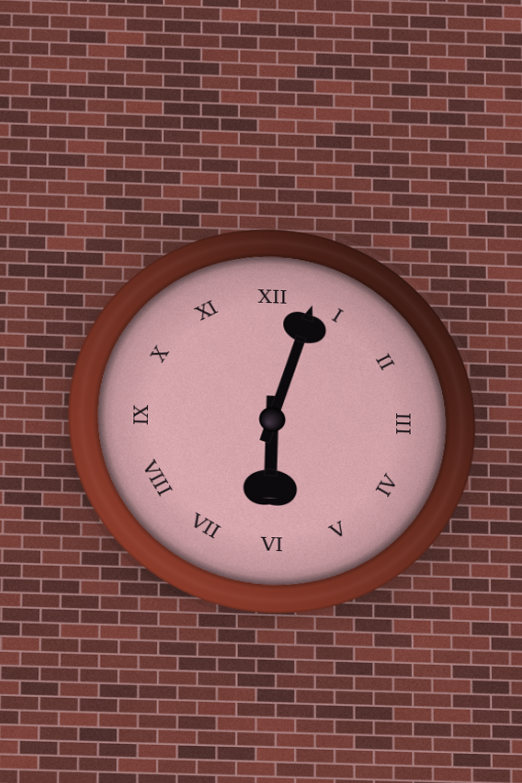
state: 6:03
